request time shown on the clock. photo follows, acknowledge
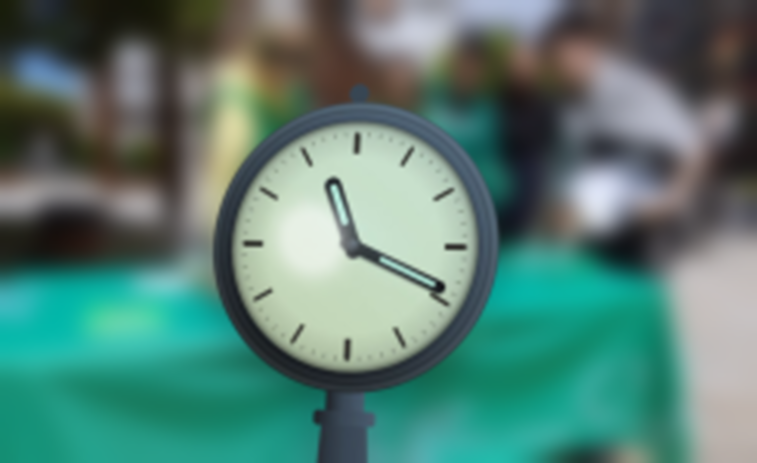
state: 11:19
